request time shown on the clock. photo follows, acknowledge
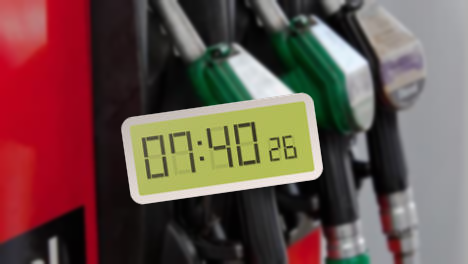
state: 7:40:26
